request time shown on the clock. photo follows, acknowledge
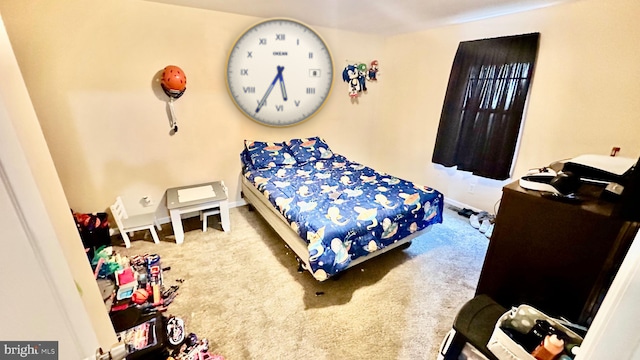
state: 5:35
